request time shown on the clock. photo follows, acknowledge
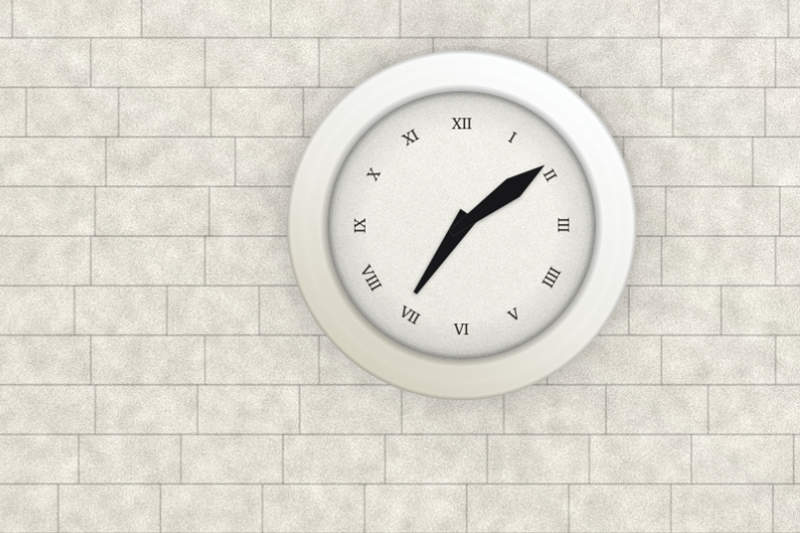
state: 7:09
